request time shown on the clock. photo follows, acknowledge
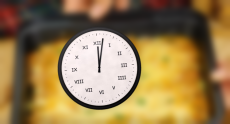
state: 12:02
